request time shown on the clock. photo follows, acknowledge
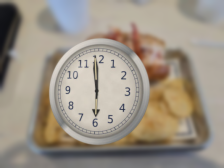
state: 5:59
